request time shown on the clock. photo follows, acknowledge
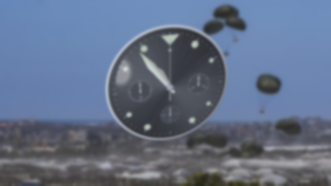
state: 10:54
